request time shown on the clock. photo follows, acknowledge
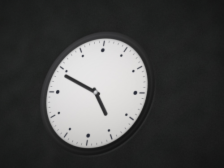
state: 4:49
